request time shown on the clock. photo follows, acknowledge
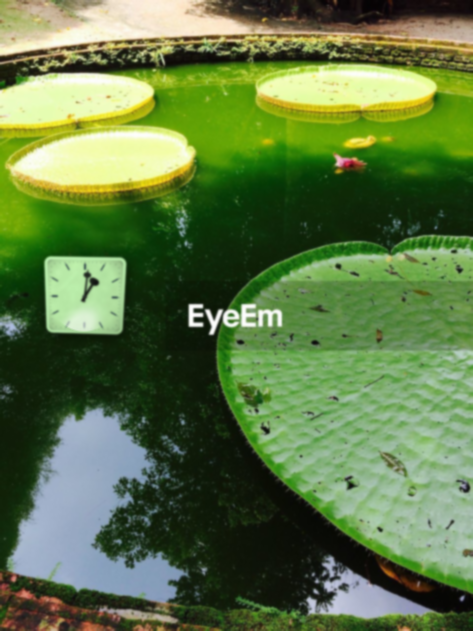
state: 1:01
